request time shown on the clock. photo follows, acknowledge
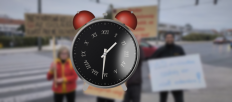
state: 1:31
